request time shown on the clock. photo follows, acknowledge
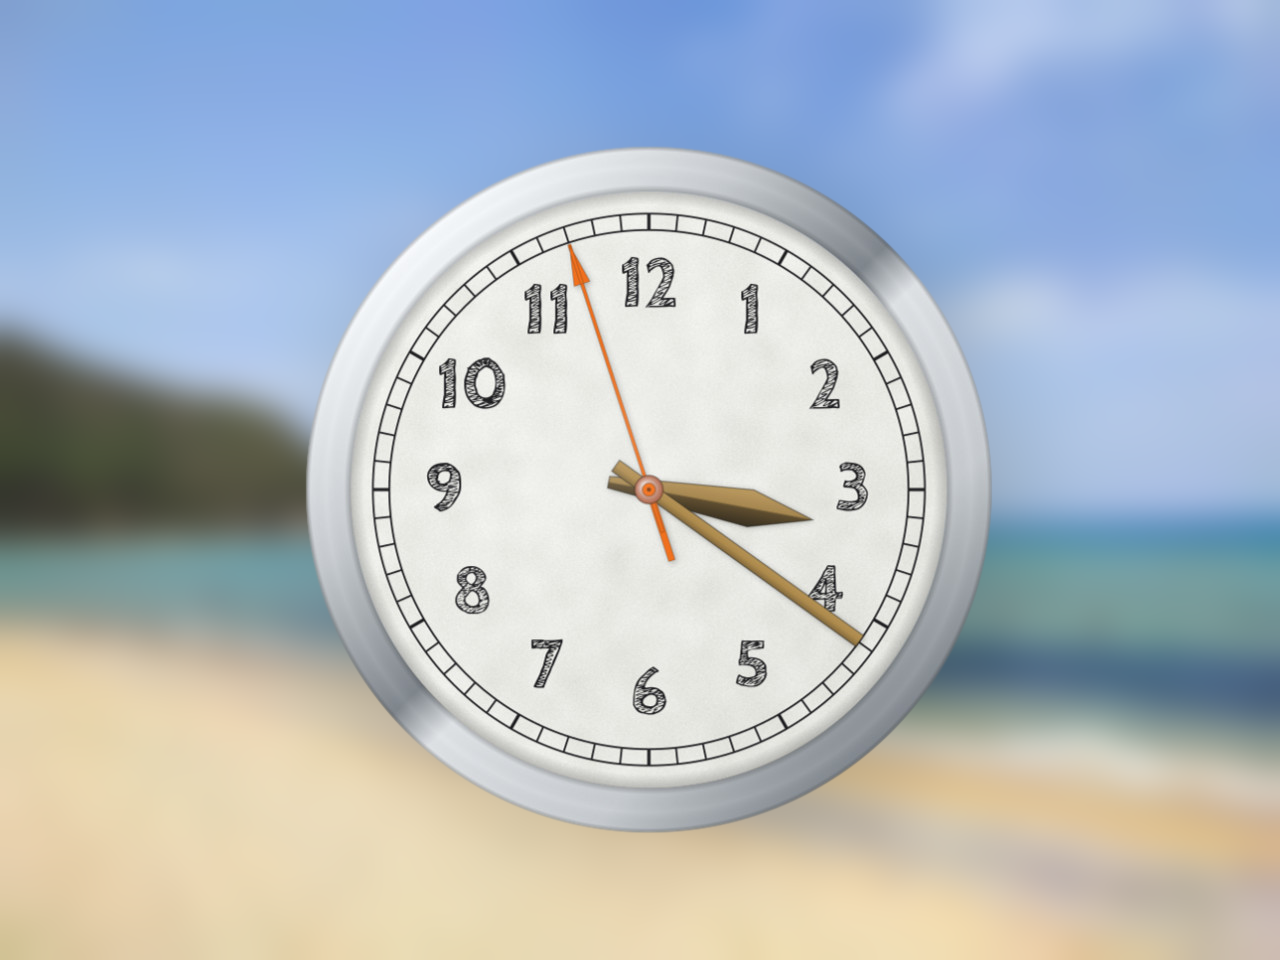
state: 3:20:57
